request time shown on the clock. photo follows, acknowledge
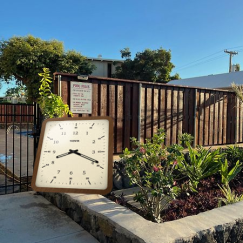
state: 8:19
